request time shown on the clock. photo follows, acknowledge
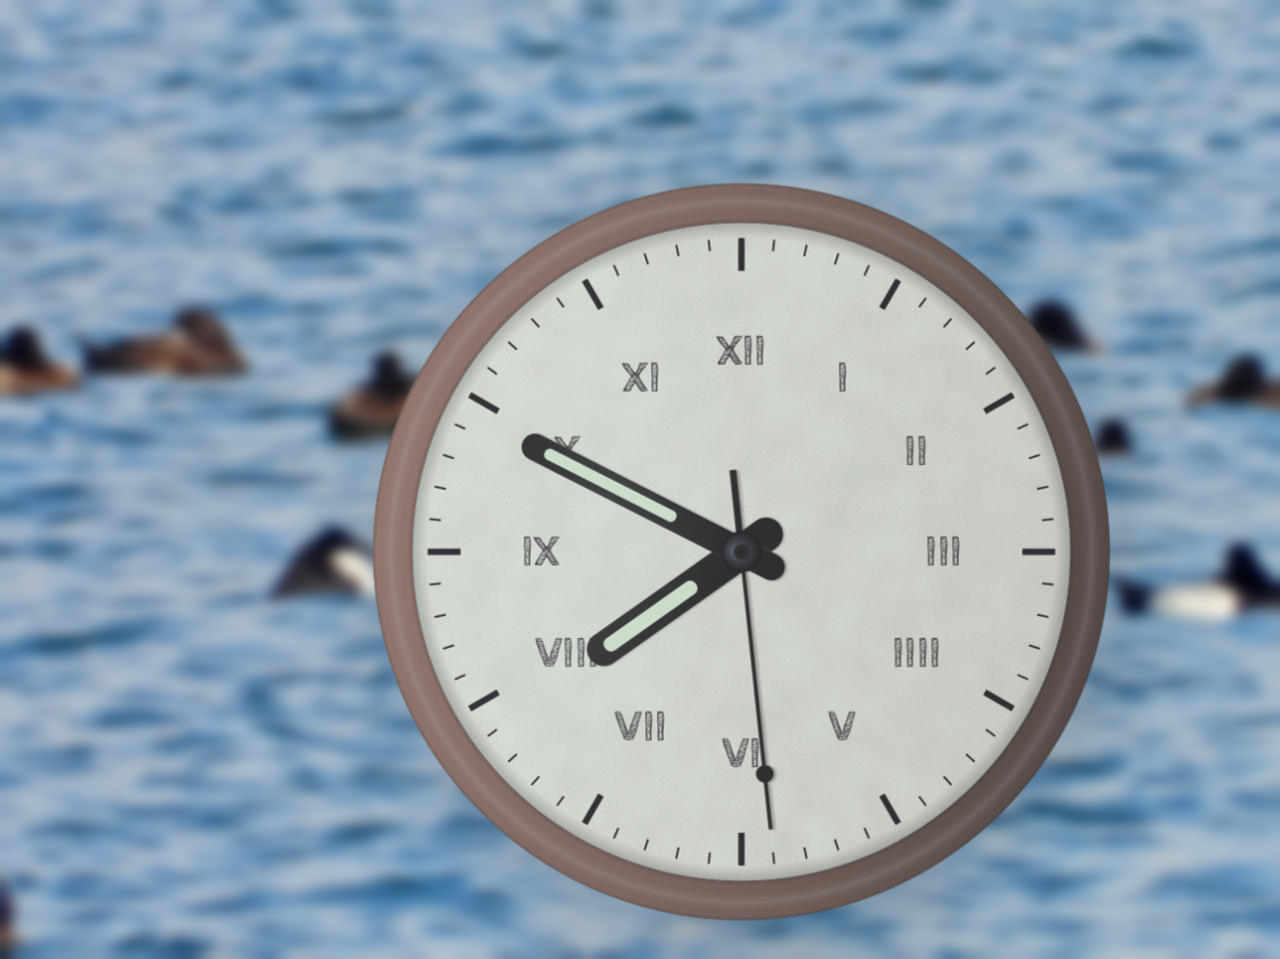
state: 7:49:29
